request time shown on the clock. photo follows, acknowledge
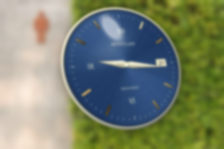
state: 9:16
